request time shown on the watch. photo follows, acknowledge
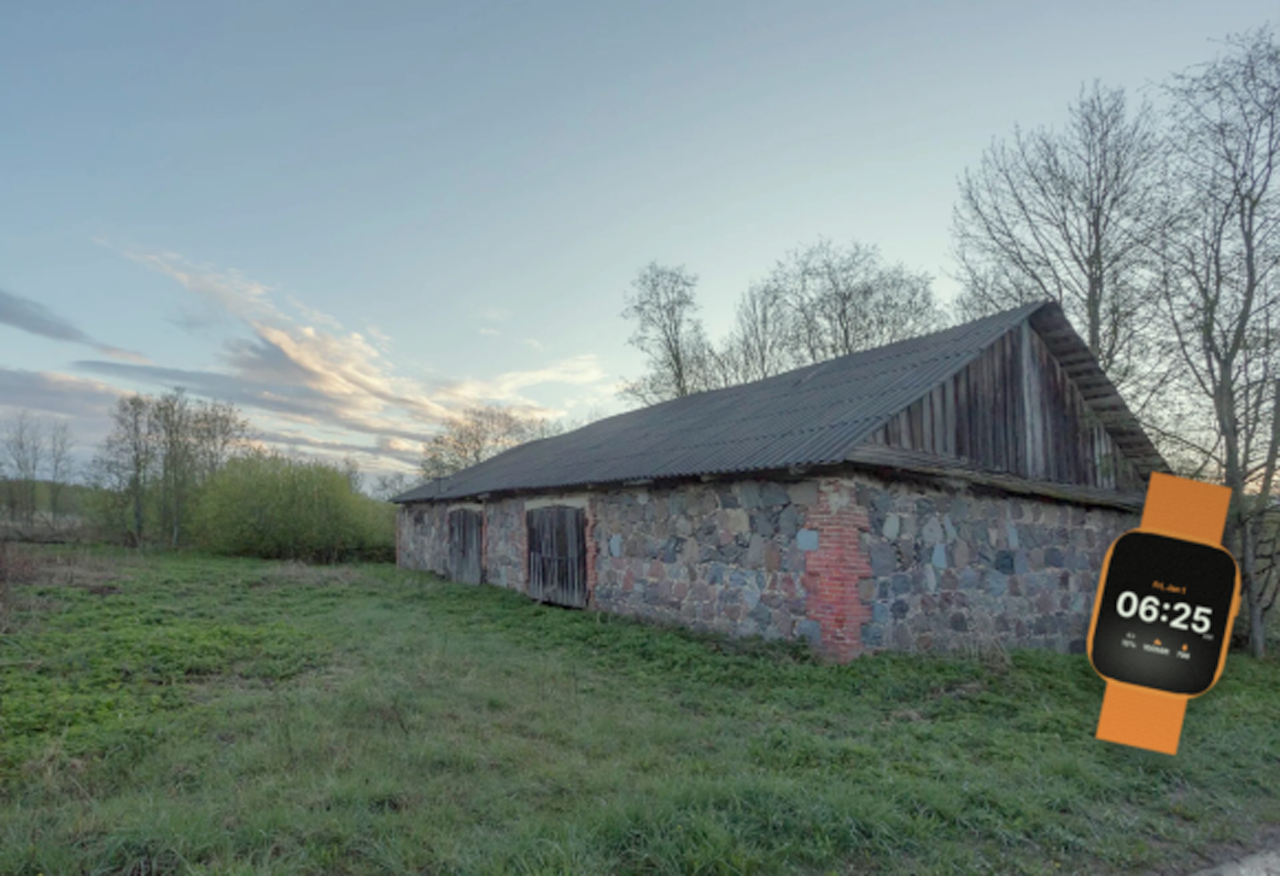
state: 6:25
